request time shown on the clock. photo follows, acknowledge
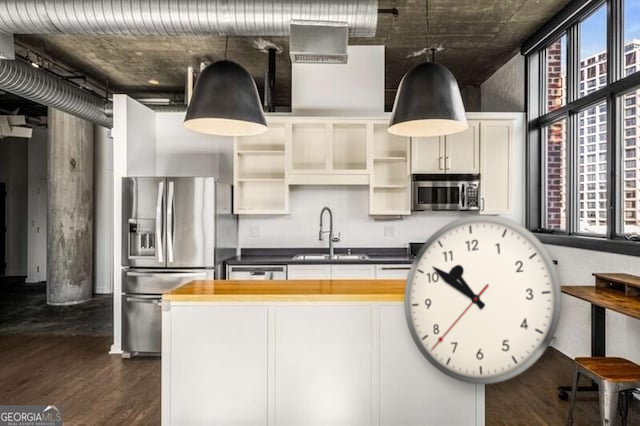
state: 10:51:38
